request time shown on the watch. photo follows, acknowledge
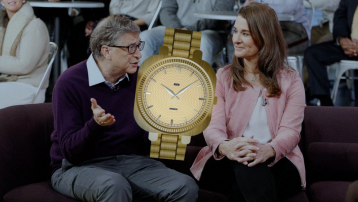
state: 10:08
